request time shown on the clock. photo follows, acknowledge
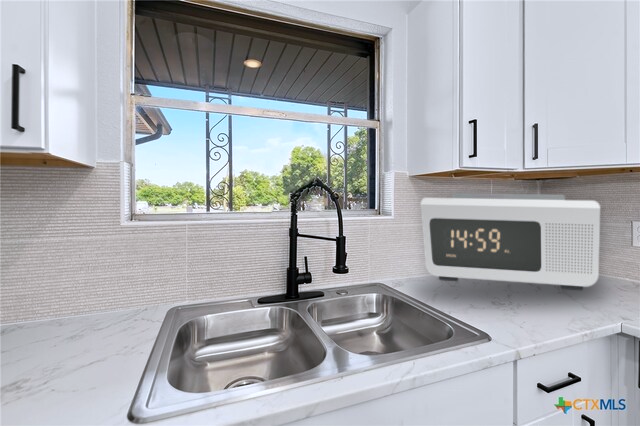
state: 14:59
